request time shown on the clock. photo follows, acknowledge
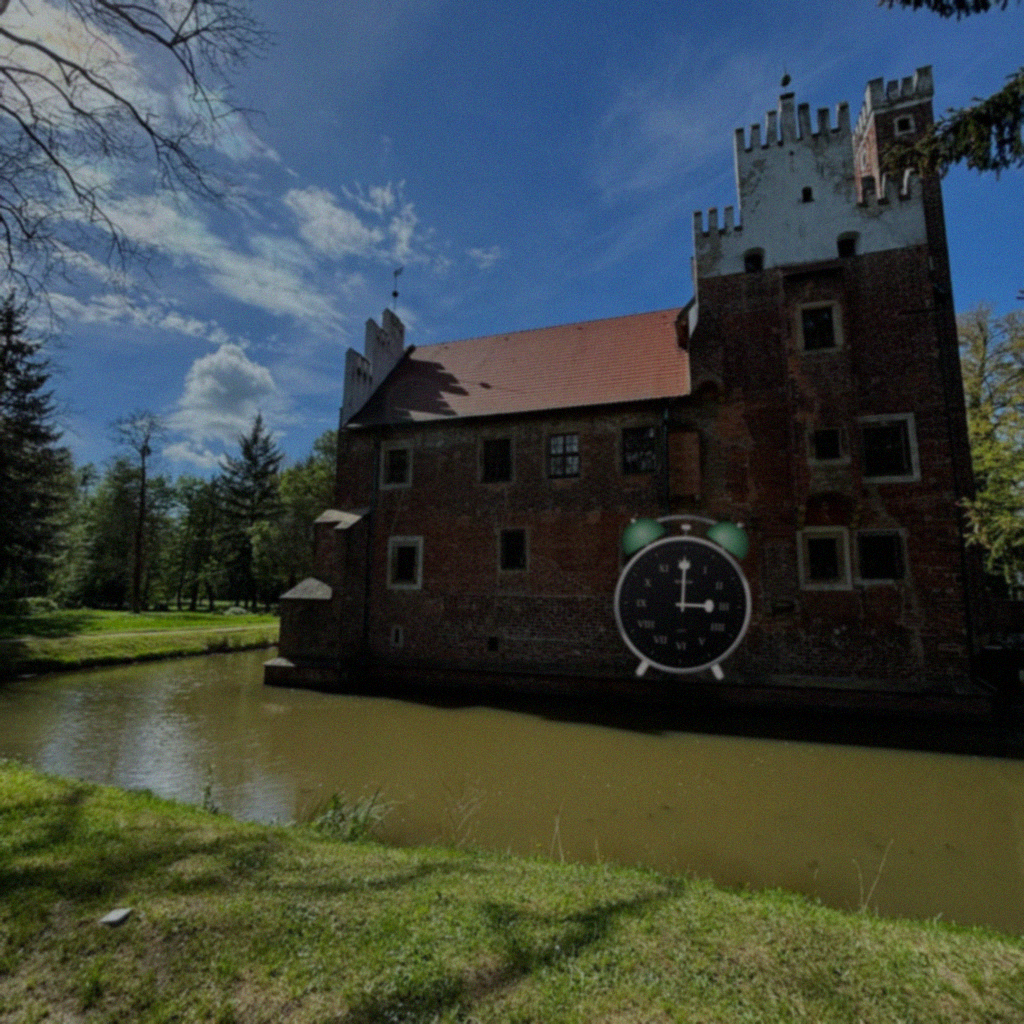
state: 3:00
